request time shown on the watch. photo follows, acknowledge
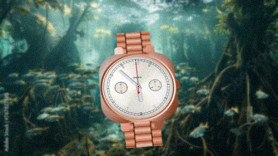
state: 5:53
